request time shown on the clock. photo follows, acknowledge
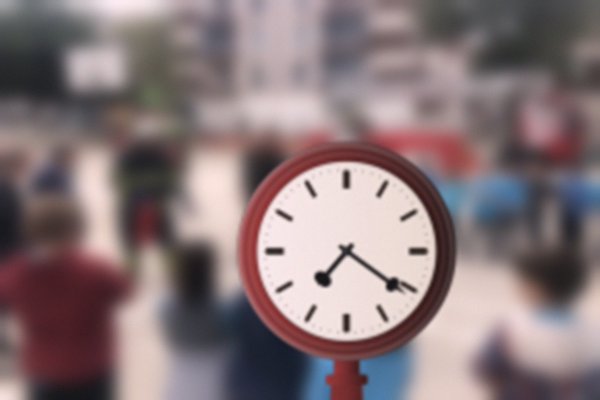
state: 7:21
